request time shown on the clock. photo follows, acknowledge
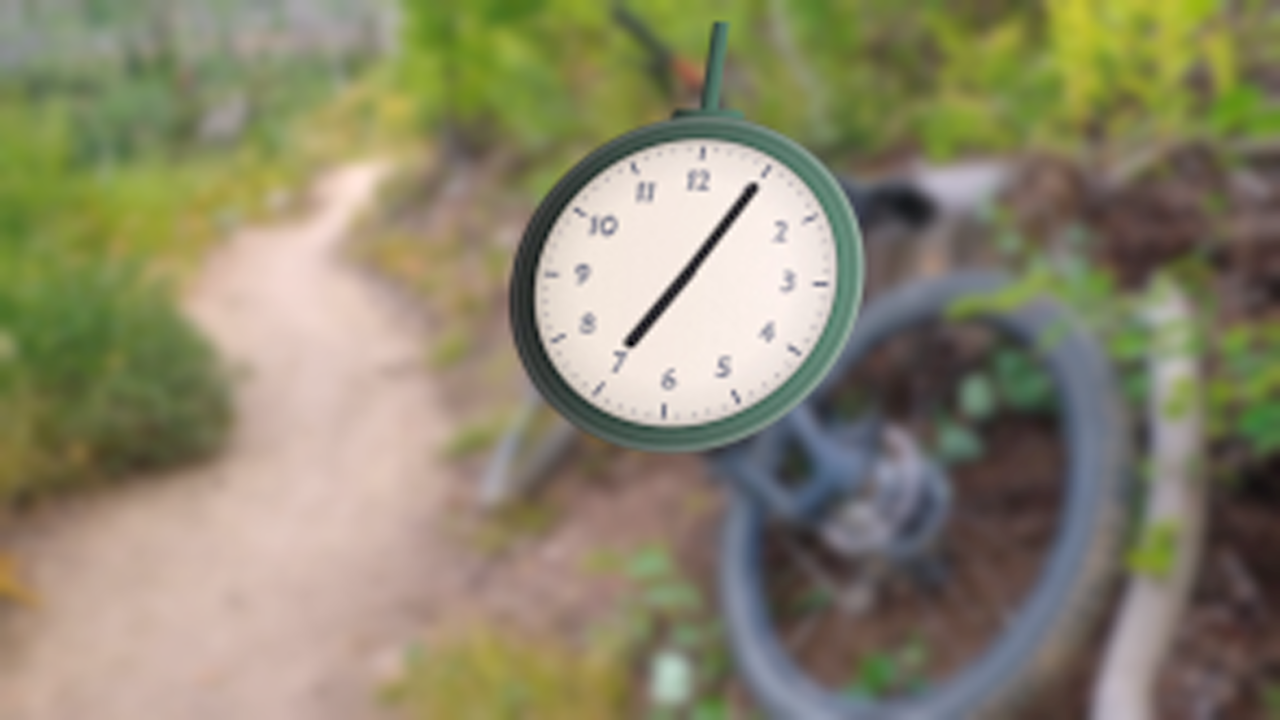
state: 7:05
